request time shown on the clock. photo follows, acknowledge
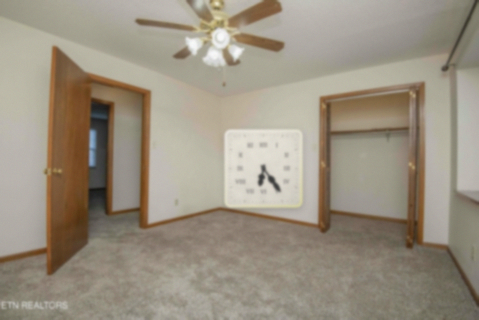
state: 6:24
